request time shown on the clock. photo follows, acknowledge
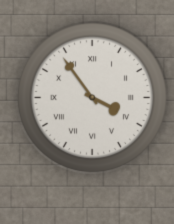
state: 3:54
